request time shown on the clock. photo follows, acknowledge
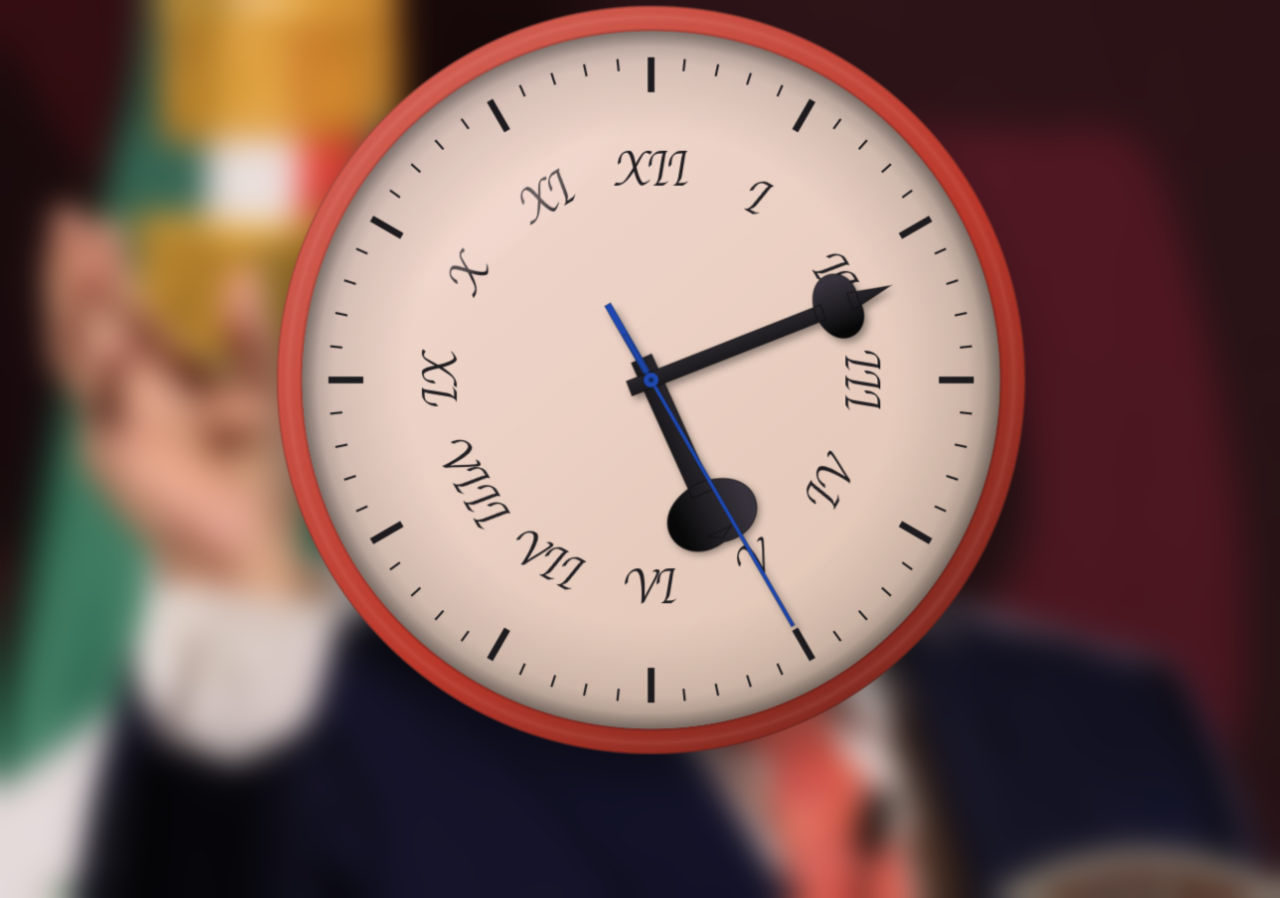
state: 5:11:25
